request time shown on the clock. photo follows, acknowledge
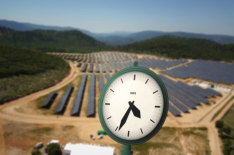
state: 4:34
